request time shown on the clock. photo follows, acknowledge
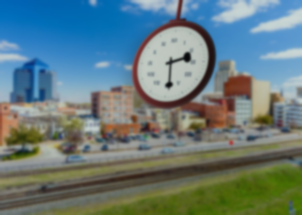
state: 2:29
